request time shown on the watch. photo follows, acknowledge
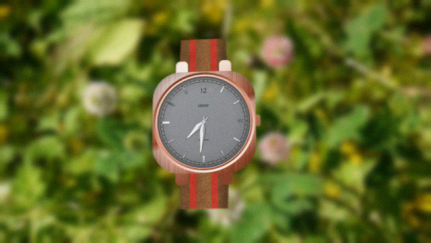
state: 7:31
